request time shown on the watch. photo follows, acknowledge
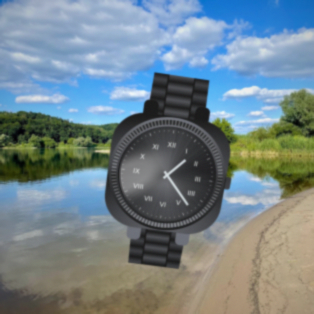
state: 1:23
